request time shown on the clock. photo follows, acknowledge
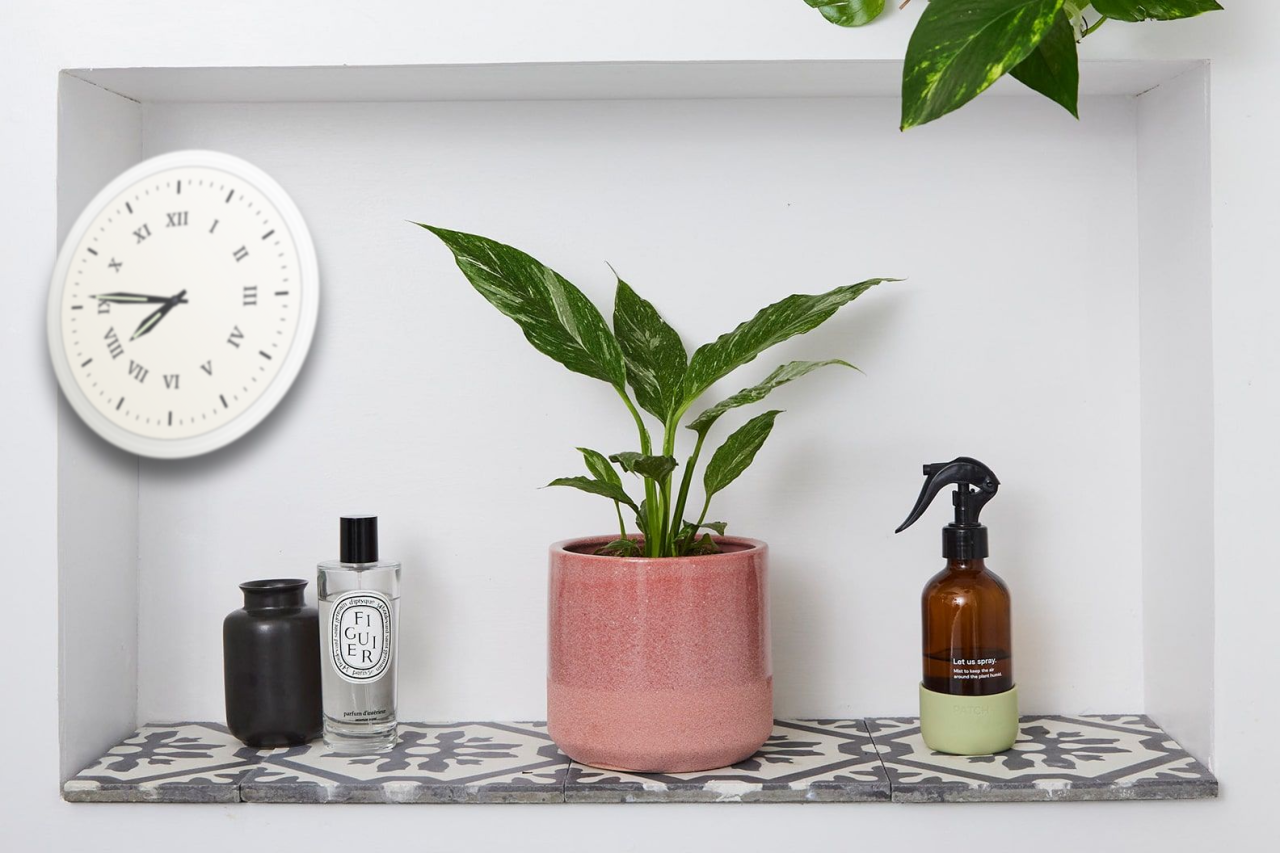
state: 7:46
